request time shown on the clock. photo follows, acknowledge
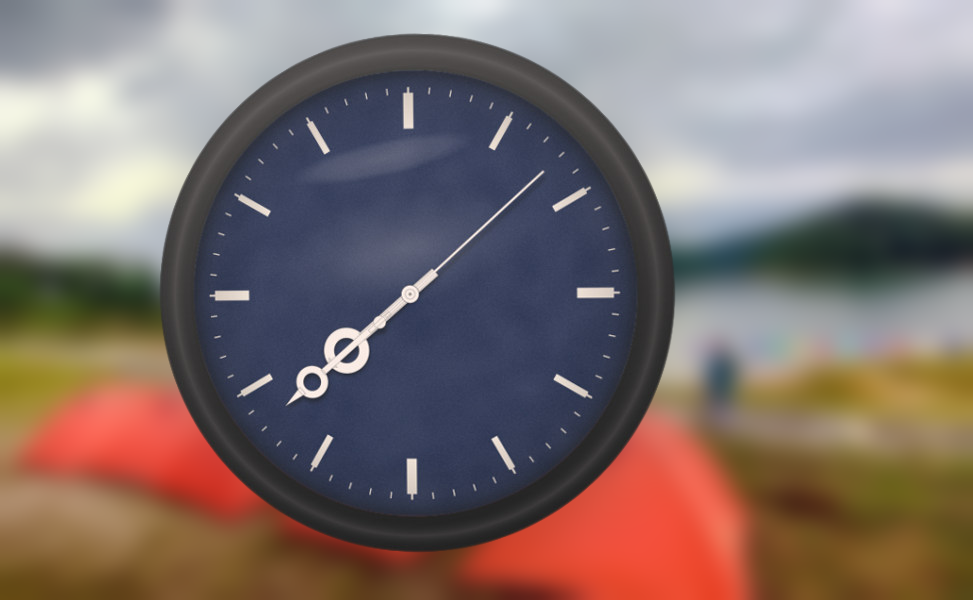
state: 7:38:08
